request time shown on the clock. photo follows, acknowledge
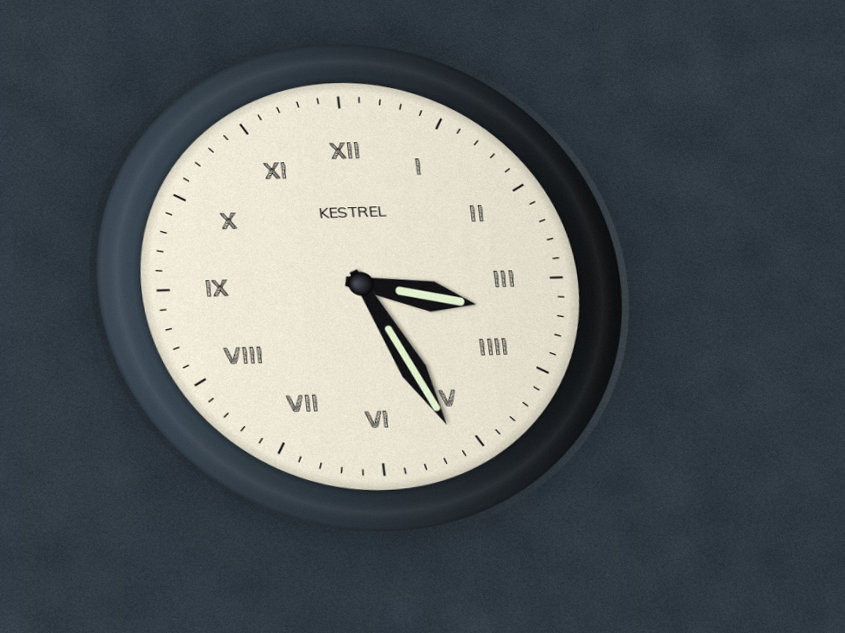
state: 3:26
